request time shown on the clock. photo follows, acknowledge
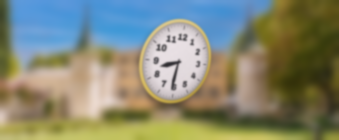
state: 8:31
